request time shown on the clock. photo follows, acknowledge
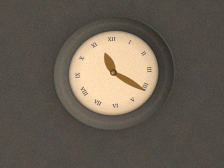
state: 11:21
